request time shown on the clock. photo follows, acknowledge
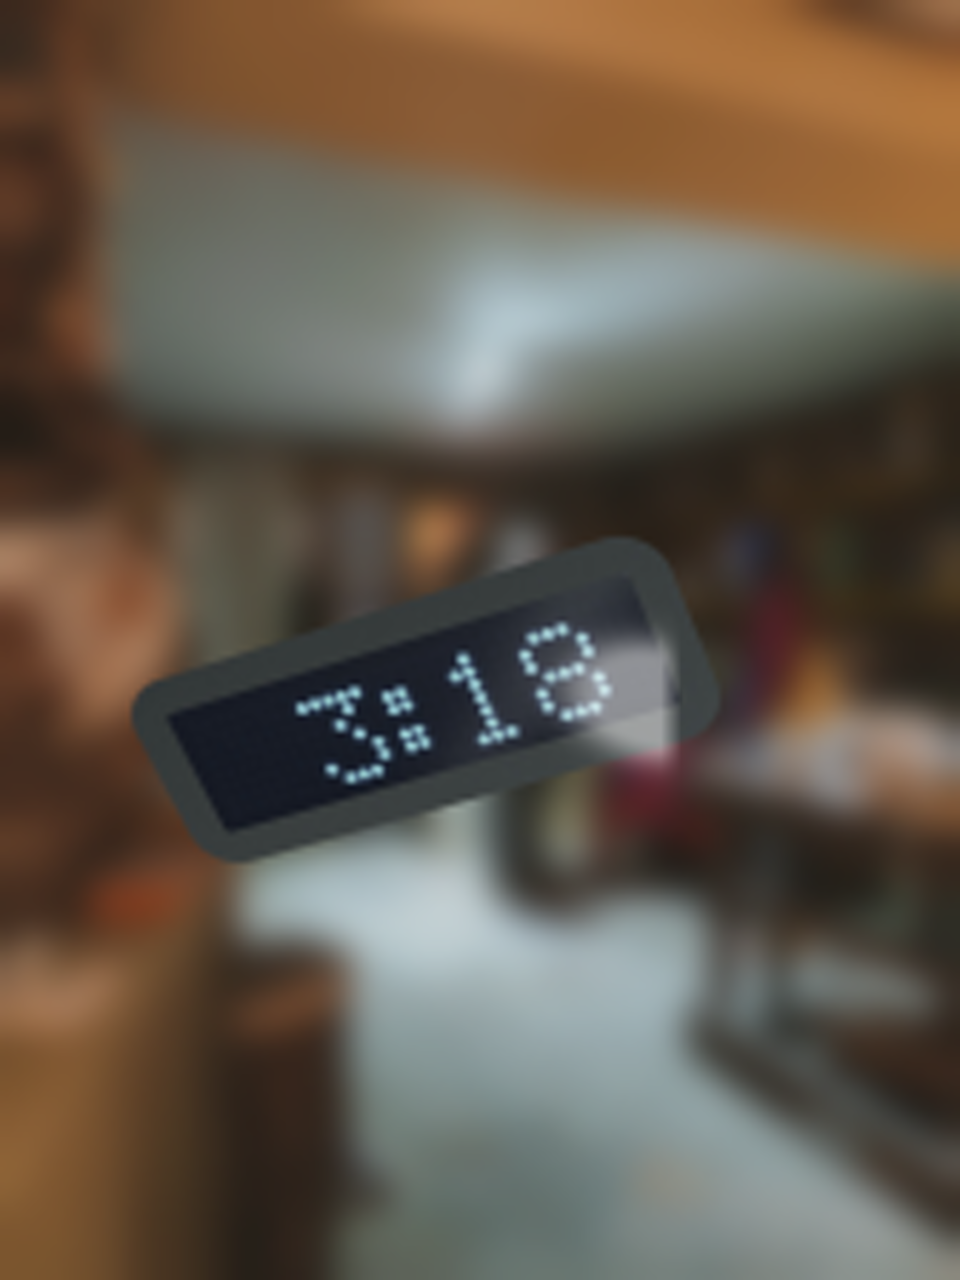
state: 3:18
